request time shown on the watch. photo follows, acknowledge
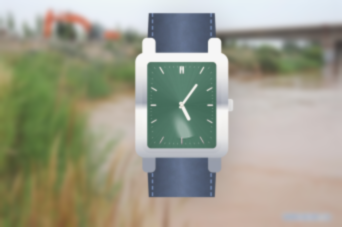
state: 5:06
